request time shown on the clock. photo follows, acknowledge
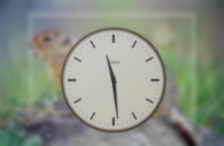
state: 11:29
